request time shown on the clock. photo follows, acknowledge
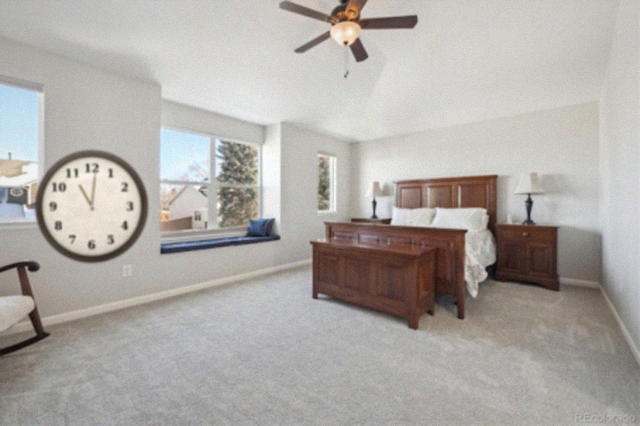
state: 11:01
